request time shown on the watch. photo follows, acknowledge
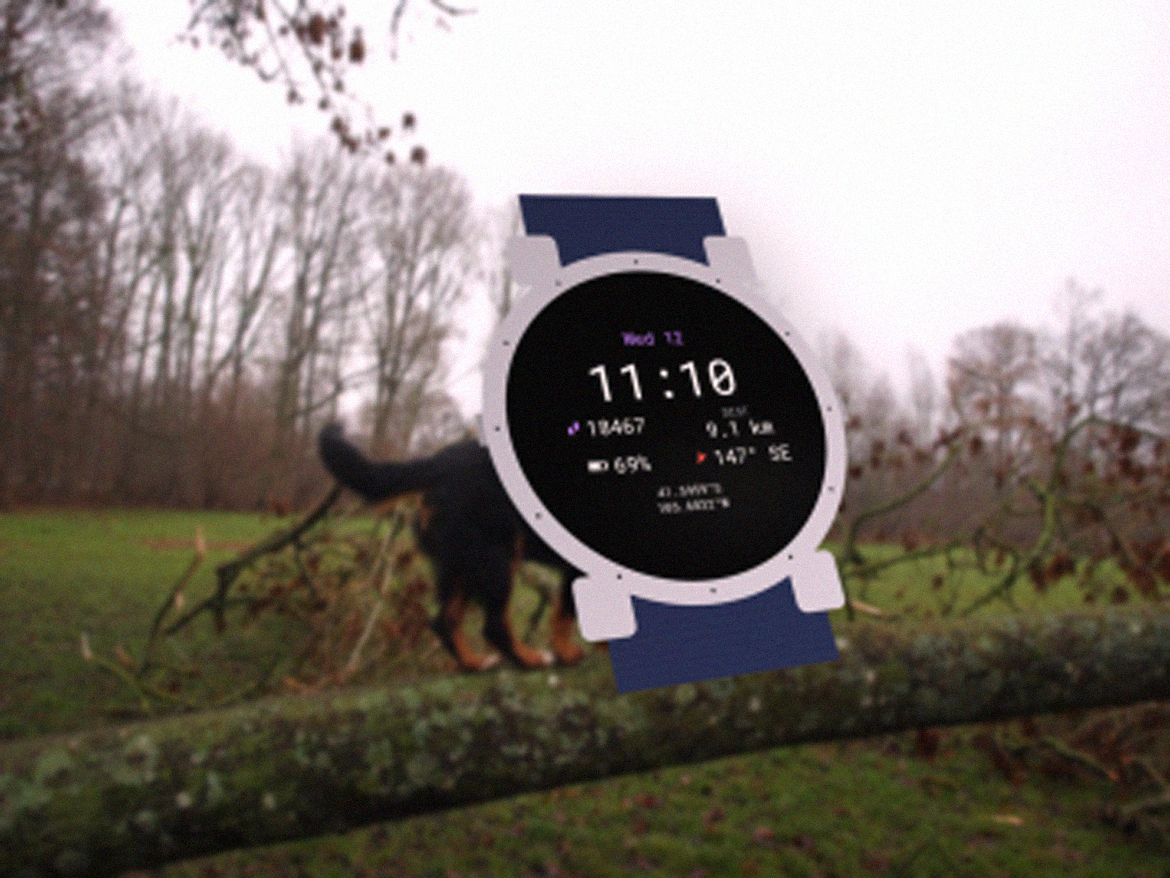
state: 11:10
